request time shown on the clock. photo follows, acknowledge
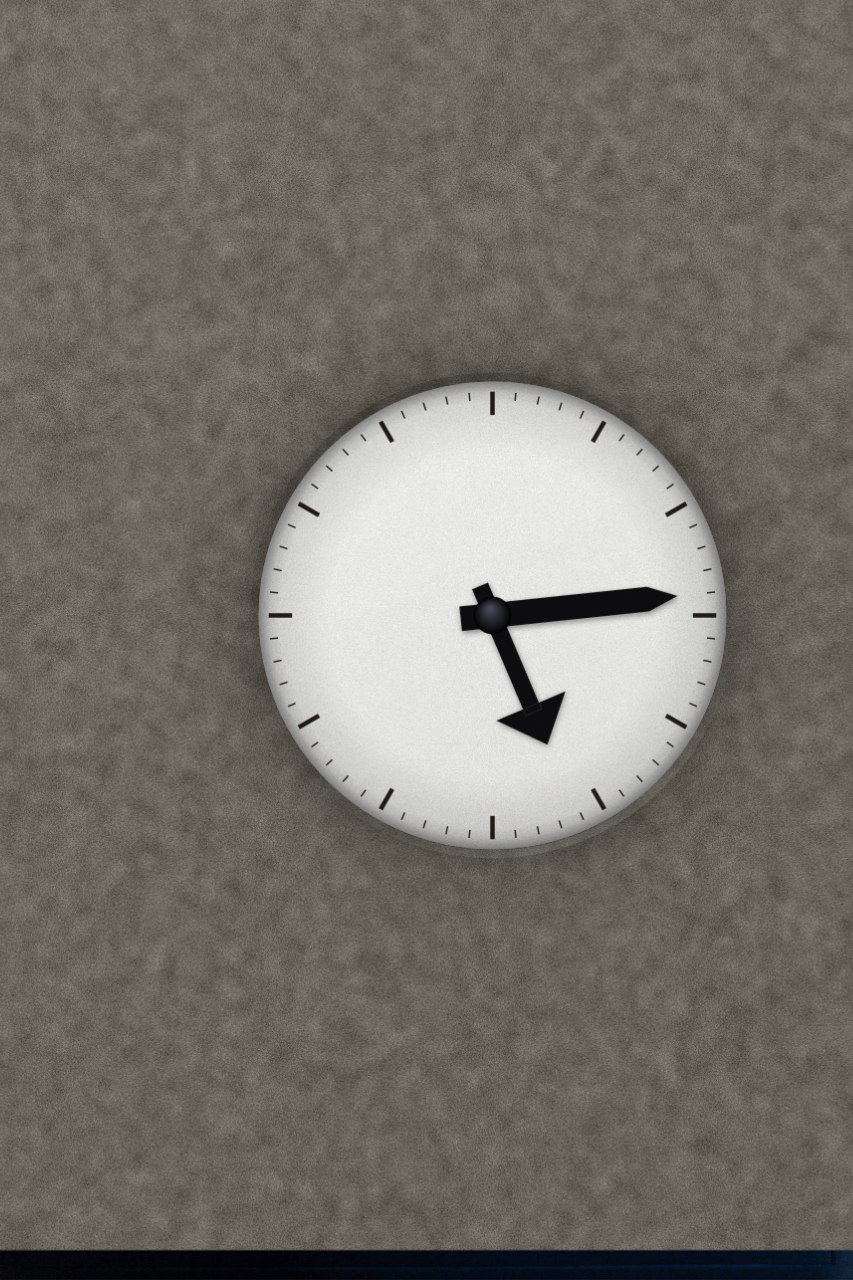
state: 5:14
